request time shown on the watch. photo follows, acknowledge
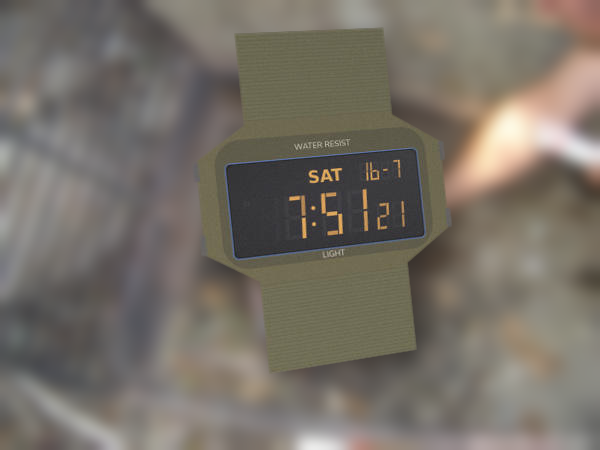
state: 7:51:21
